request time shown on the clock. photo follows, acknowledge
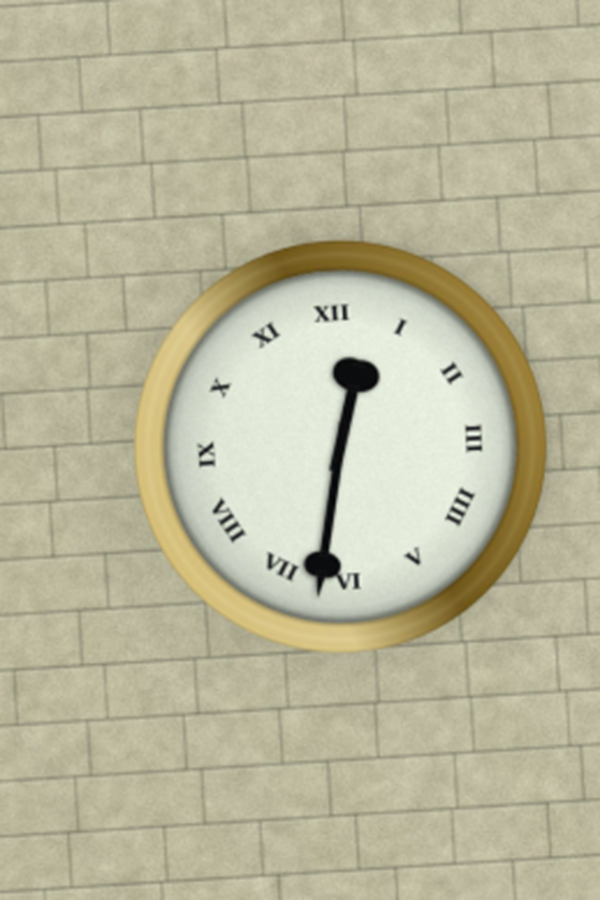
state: 12:32
